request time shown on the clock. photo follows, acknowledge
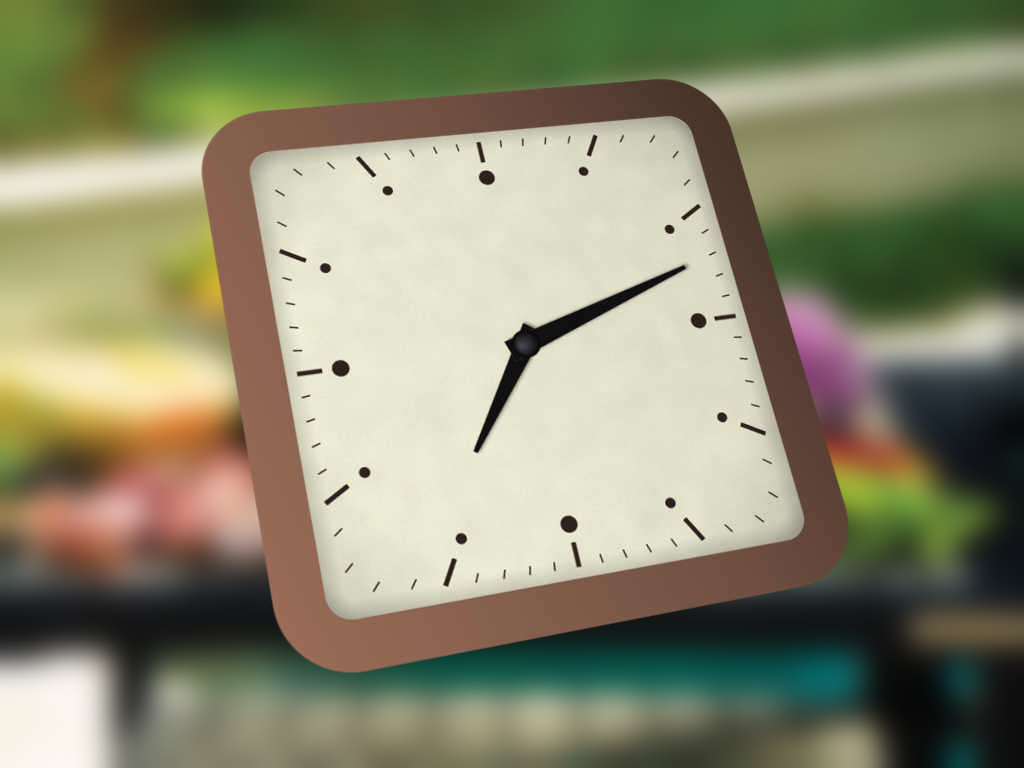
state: 7:12
